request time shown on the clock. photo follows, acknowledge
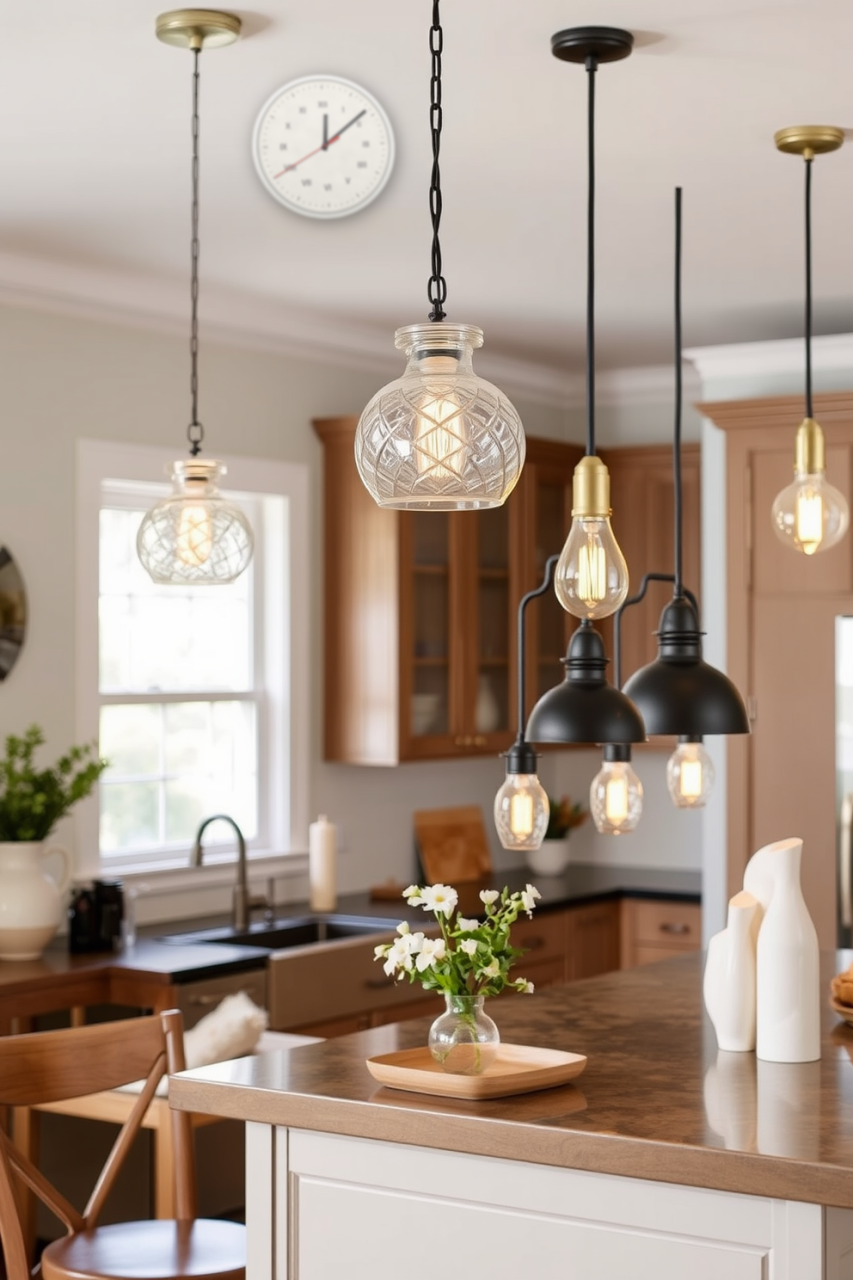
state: 12:08:40
